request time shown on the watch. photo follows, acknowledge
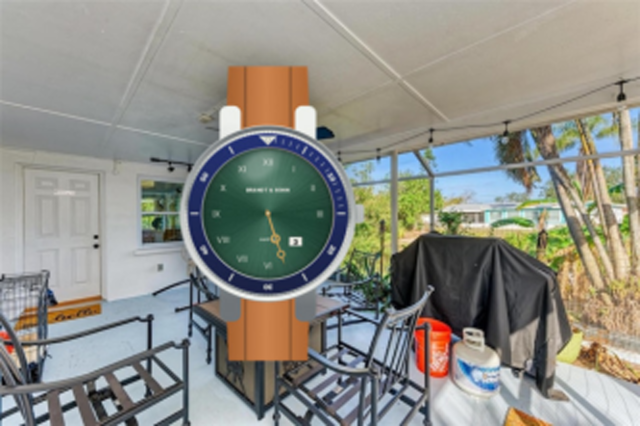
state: 5:27
